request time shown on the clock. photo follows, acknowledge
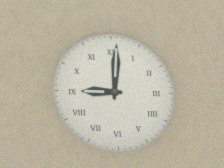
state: 9:01
